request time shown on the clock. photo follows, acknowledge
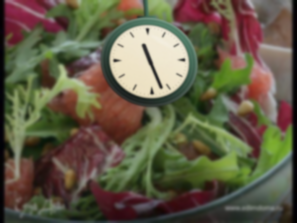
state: 11:27
